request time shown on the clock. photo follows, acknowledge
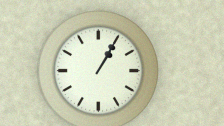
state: 1:05
